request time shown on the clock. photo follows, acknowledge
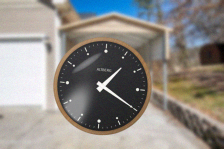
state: 1:20
